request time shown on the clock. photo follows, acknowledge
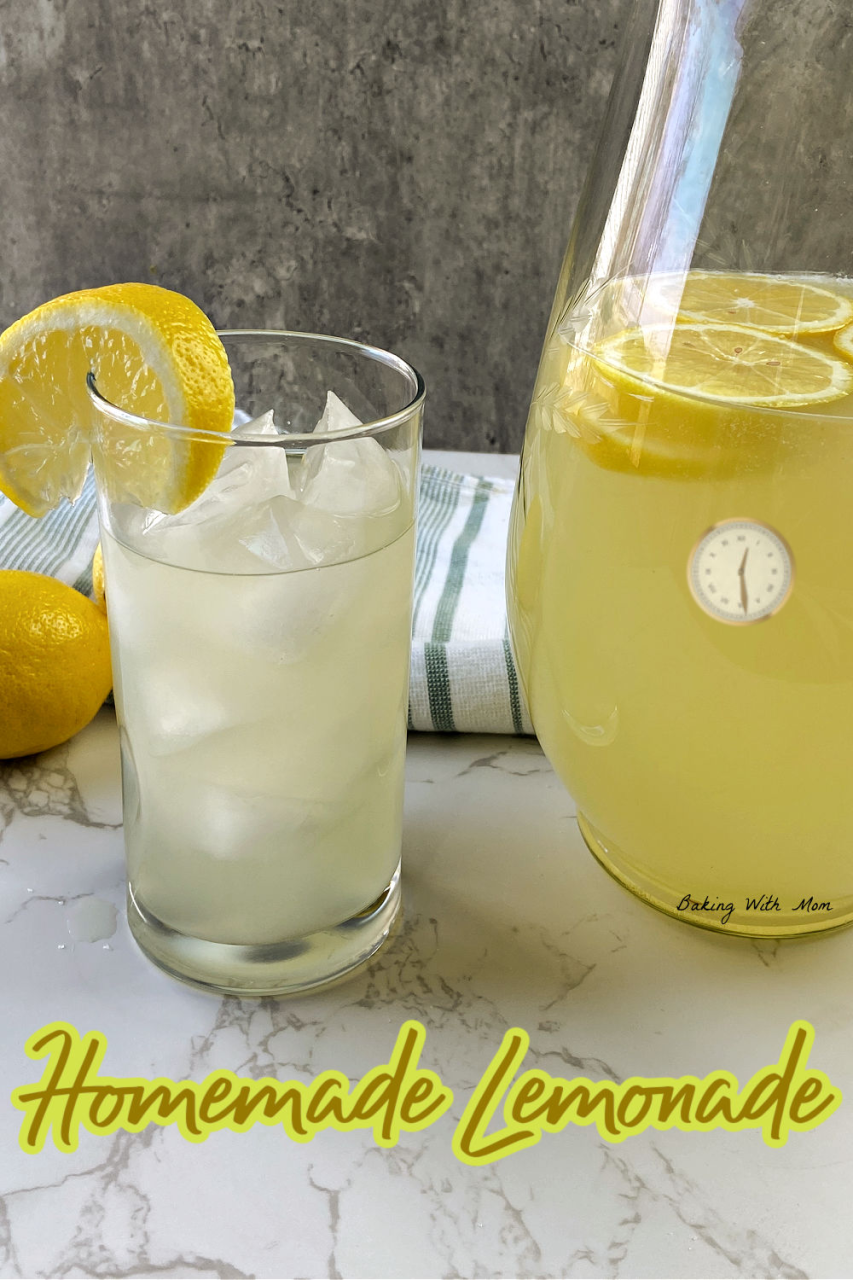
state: 12:29
